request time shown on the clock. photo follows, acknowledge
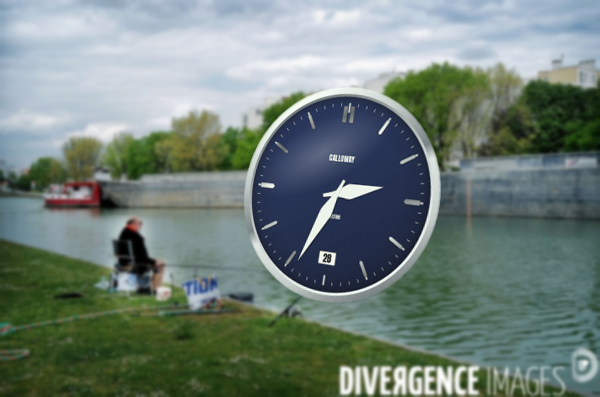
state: 2:34
